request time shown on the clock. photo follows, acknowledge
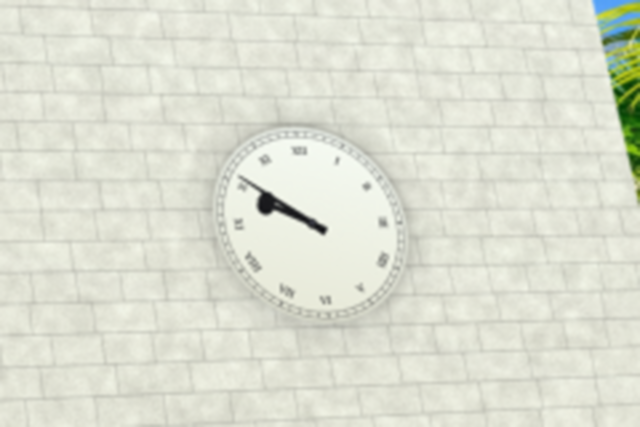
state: 9:51
